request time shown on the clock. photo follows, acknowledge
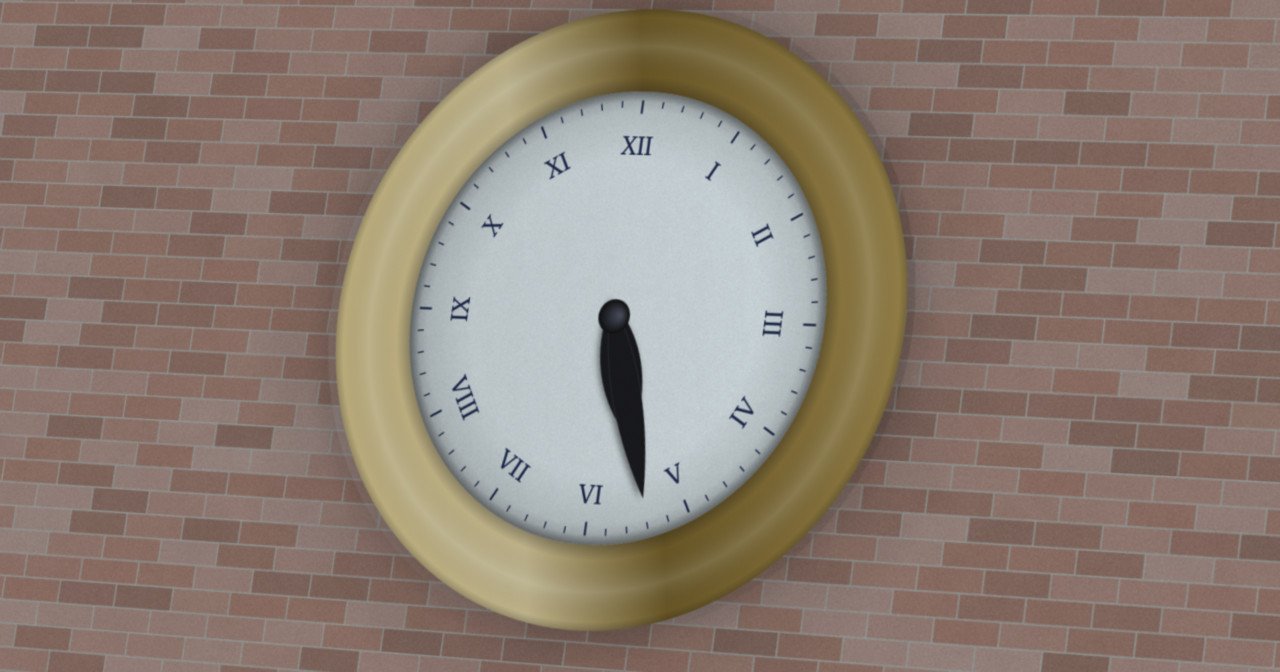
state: 5:27
